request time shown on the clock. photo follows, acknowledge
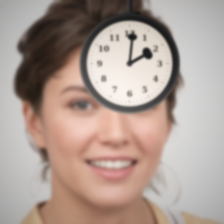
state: 2:01
